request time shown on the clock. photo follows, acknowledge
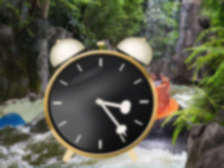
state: 3:24
